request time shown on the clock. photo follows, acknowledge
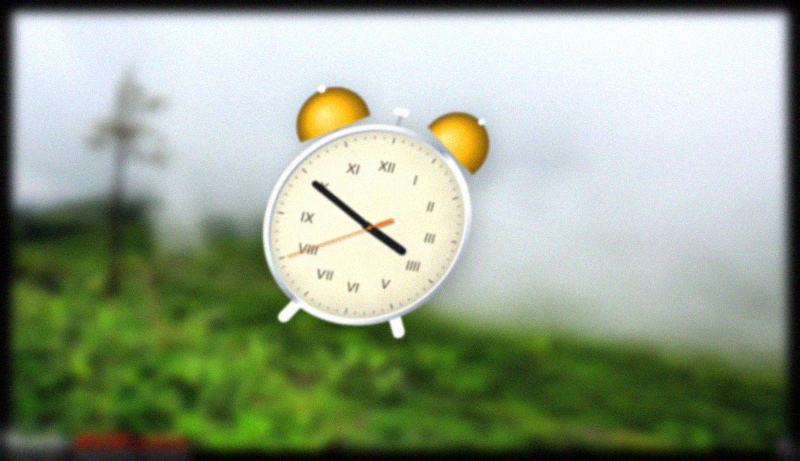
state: 3:49:40
